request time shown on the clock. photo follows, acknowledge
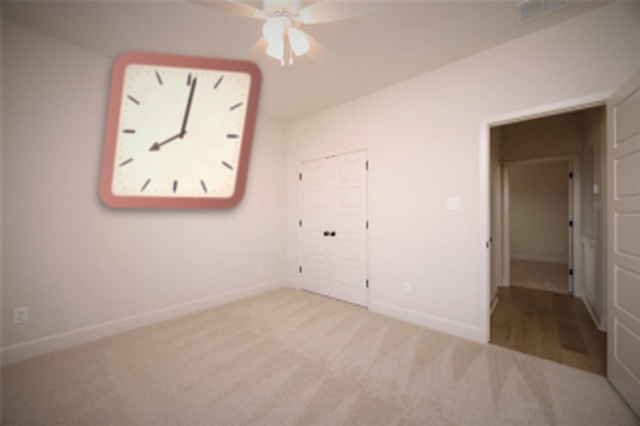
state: 8:01
